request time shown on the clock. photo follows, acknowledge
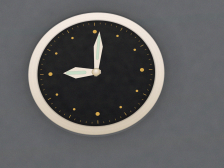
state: 9:01
